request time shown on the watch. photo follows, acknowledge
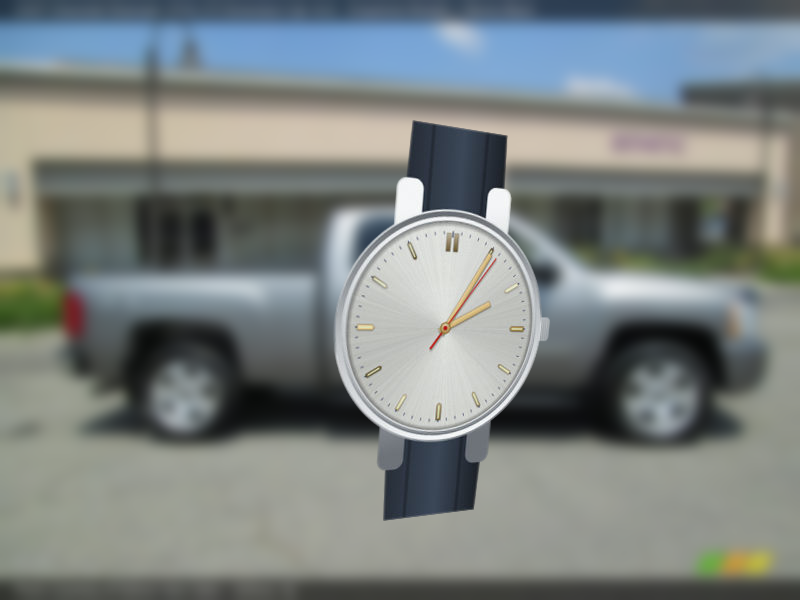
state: 2:05:06
